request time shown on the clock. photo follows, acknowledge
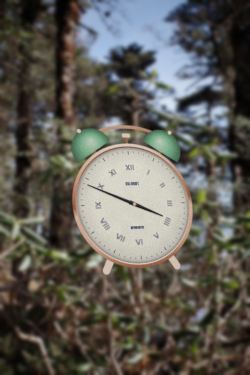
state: 3:49
